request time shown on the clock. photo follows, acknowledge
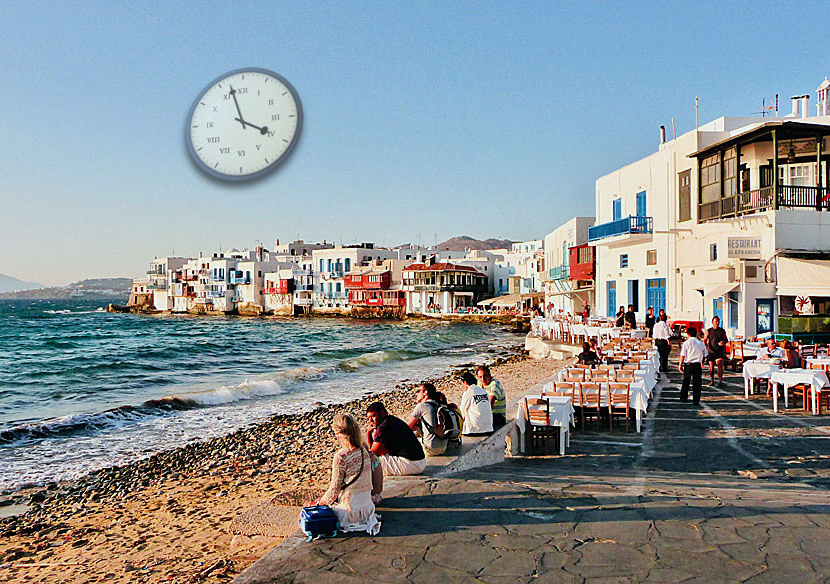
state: 3:57
